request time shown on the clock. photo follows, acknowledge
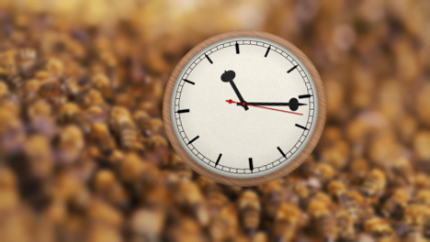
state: 11:16:18
